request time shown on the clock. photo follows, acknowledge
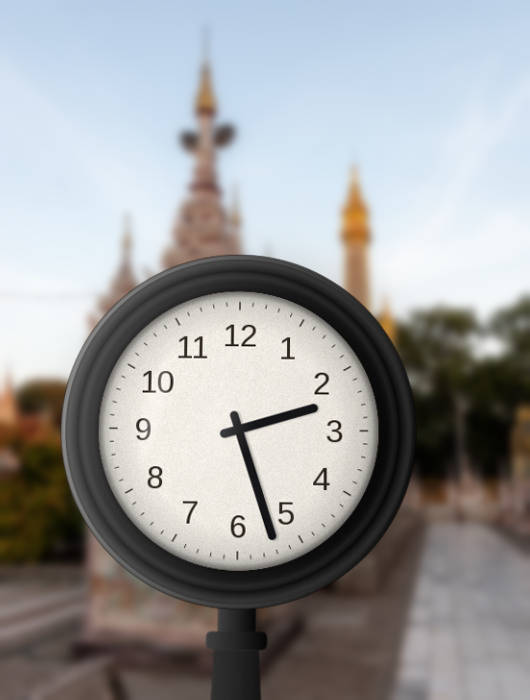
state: 2:27
